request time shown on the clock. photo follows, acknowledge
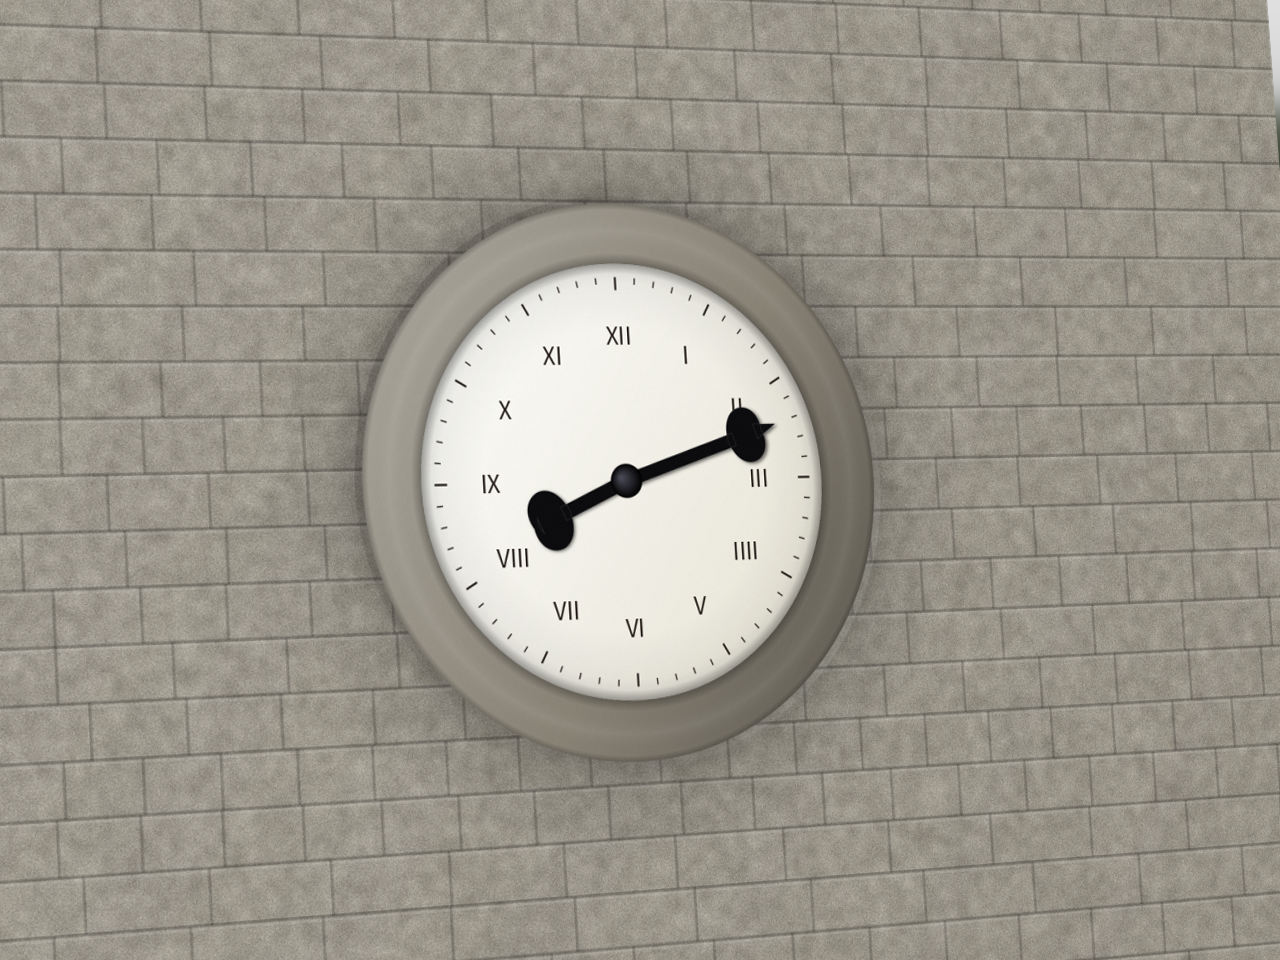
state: 8:12
